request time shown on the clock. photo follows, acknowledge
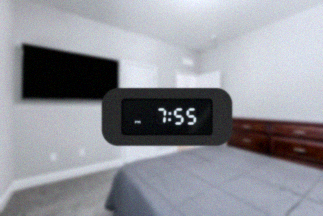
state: 7:55
